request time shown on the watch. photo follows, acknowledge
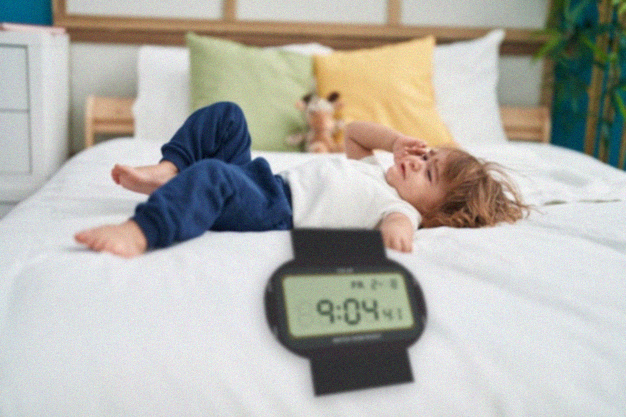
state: 9:04:41
